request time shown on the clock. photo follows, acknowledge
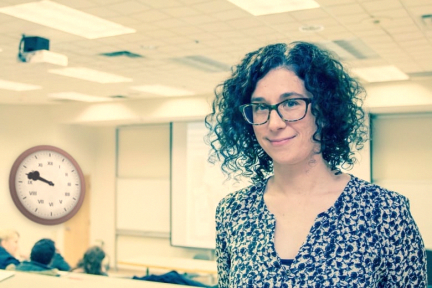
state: 9:48
